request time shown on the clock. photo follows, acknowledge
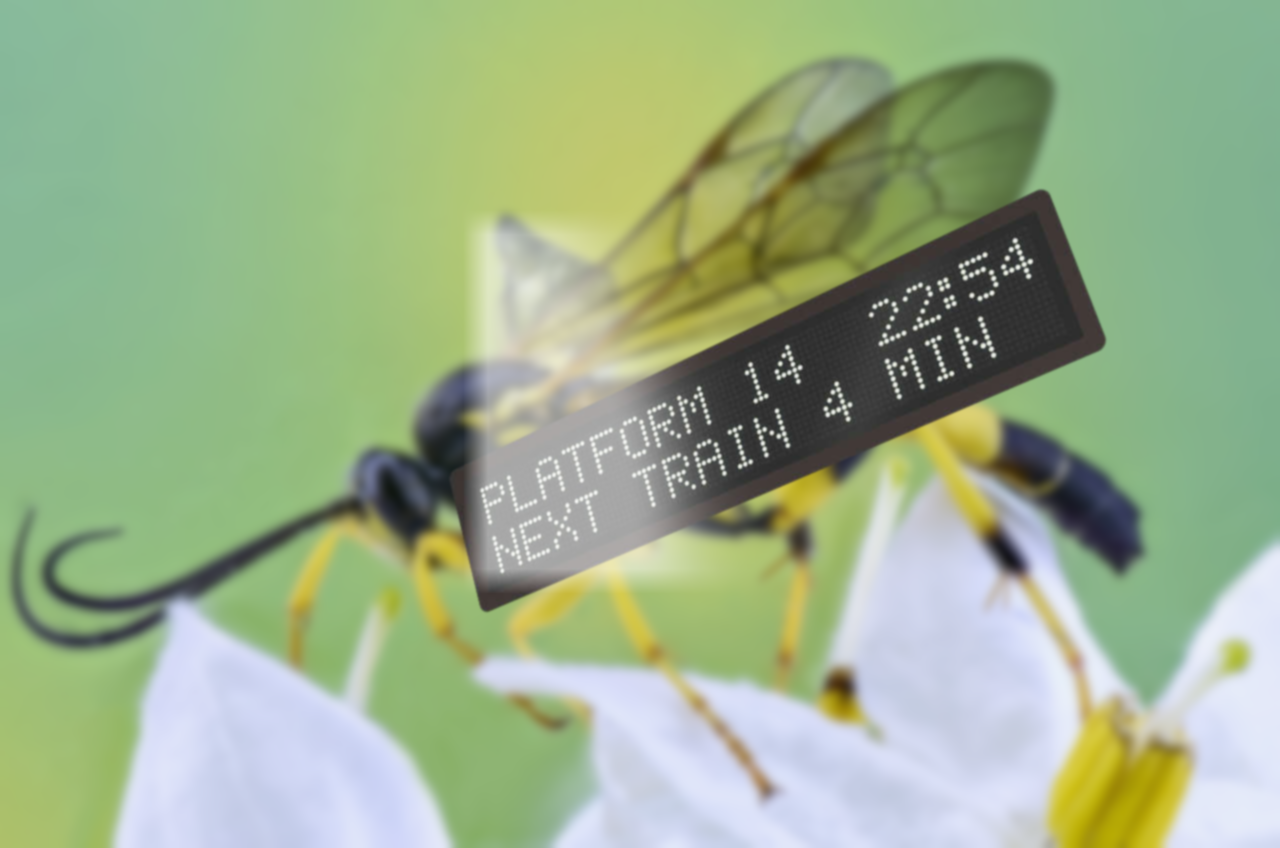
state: 22:54
